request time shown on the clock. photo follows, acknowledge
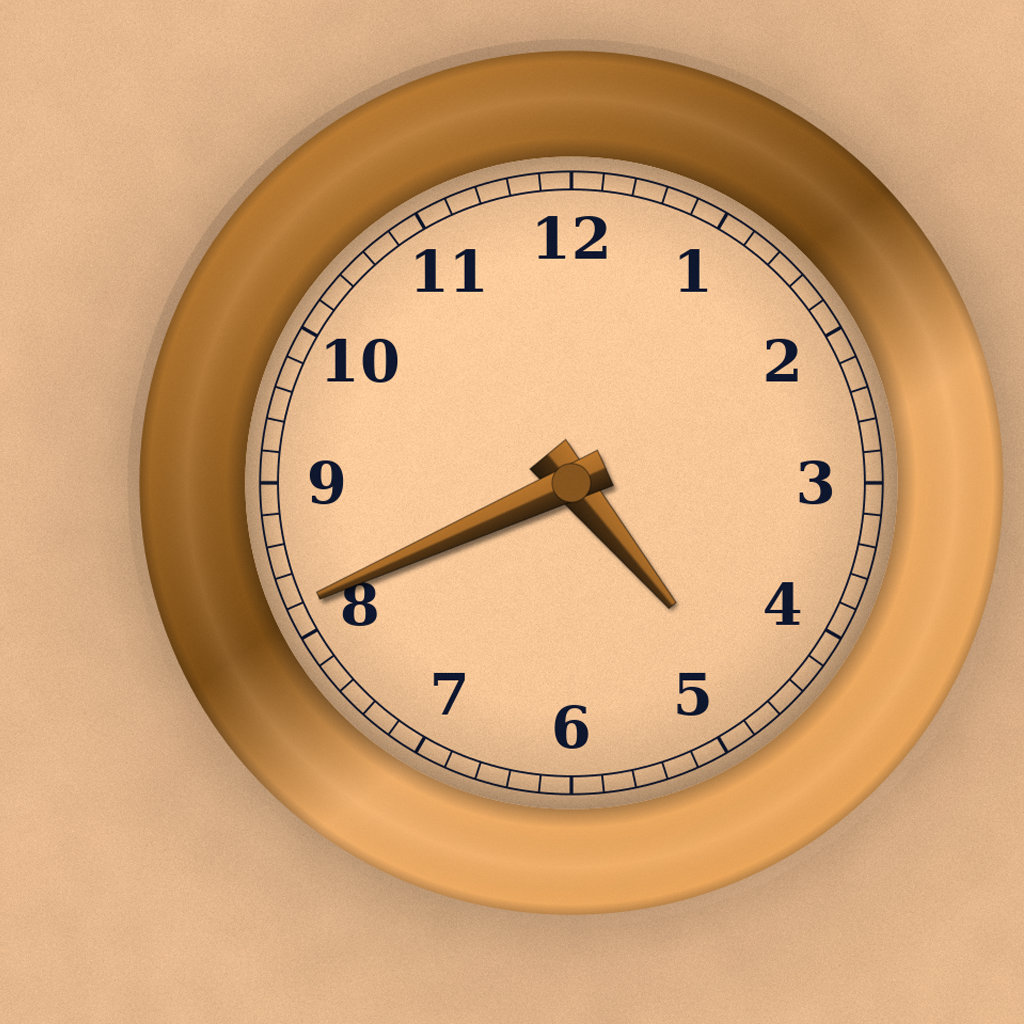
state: 4:41
